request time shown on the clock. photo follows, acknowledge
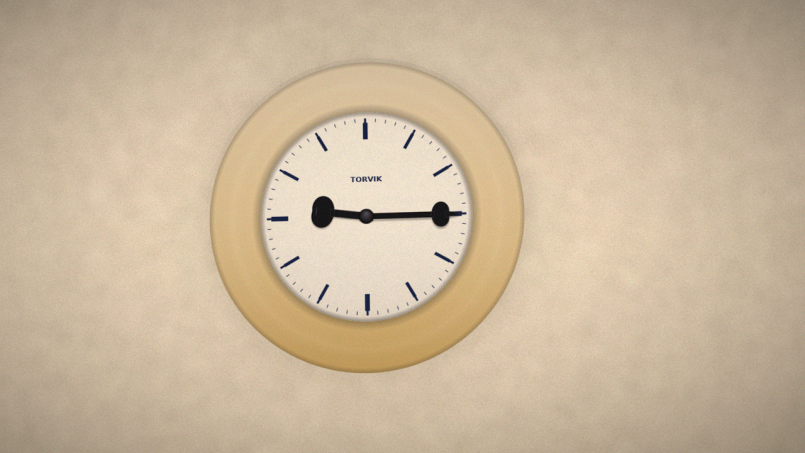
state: 9:15
